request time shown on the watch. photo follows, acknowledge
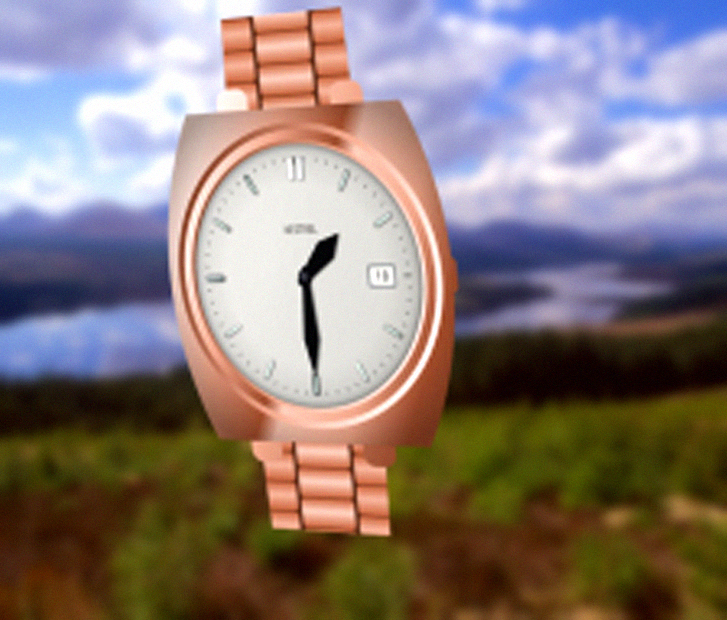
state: 1:30
